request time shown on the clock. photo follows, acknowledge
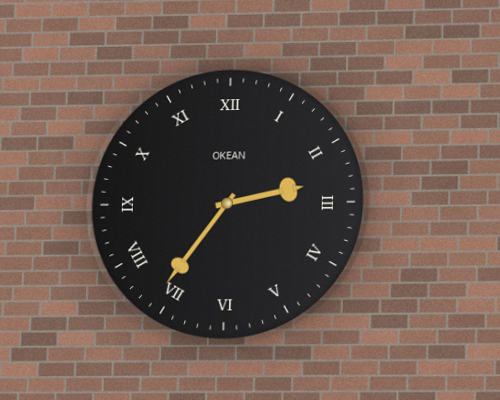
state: 2:36
